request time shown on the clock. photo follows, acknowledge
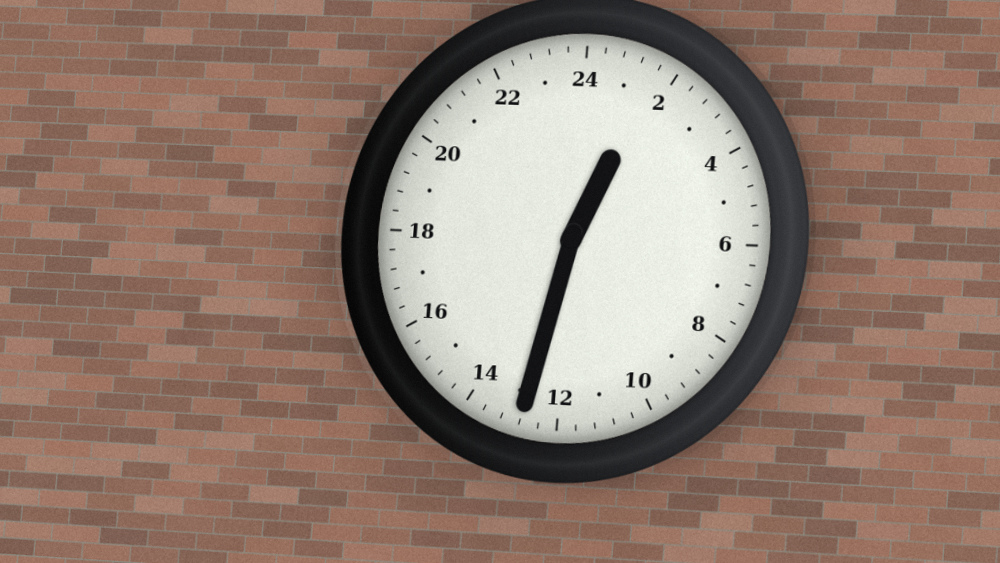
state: 1:32
